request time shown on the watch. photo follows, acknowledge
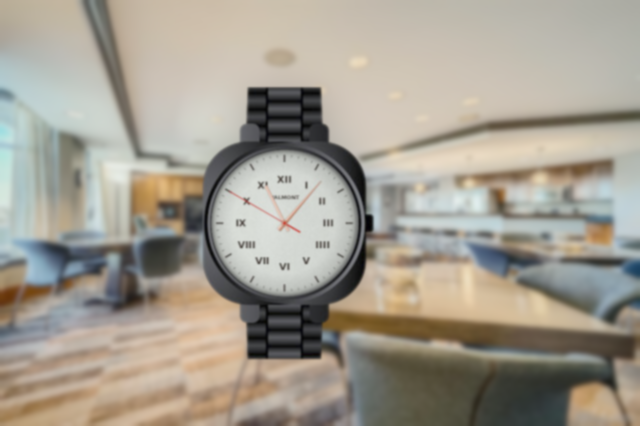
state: 11:06:50
